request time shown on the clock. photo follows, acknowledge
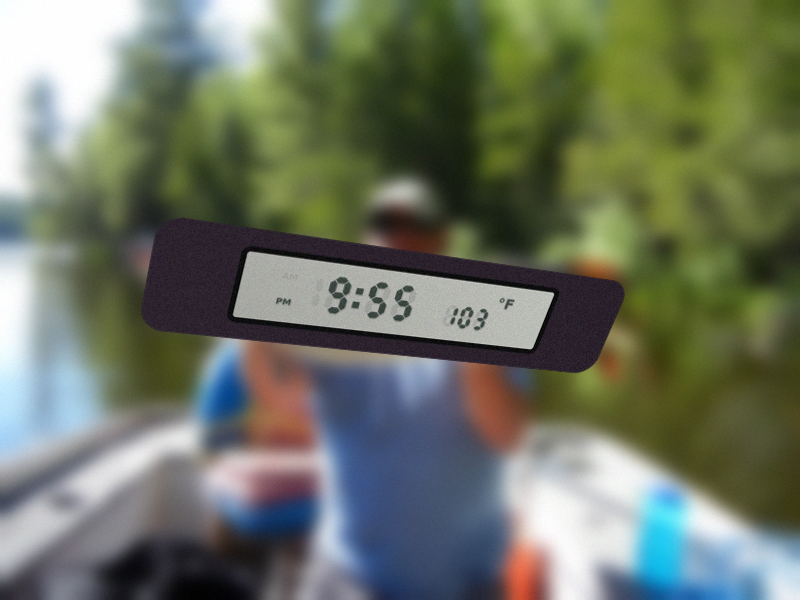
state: 9:55
